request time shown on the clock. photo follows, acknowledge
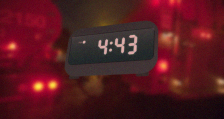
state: 4:43
